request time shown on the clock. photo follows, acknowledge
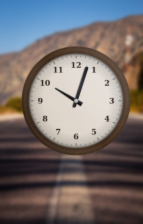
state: 10:03
